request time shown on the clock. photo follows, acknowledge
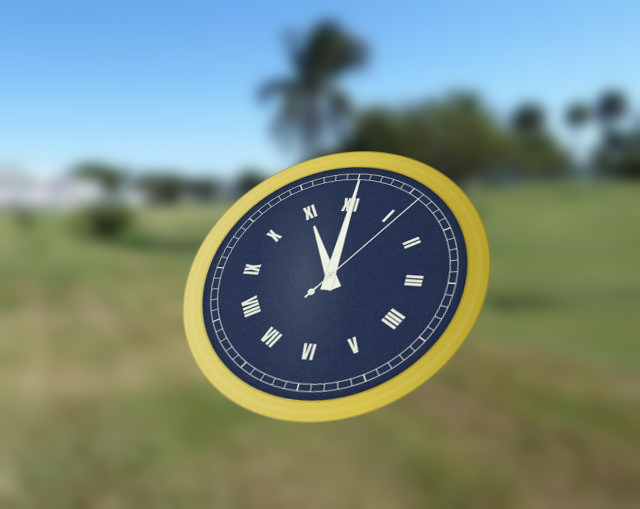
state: 11:00:06
